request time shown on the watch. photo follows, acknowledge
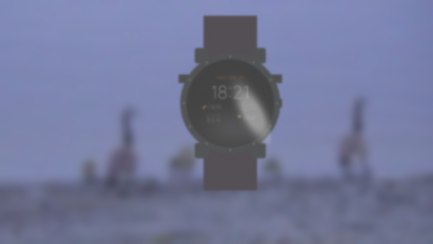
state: 18:21
